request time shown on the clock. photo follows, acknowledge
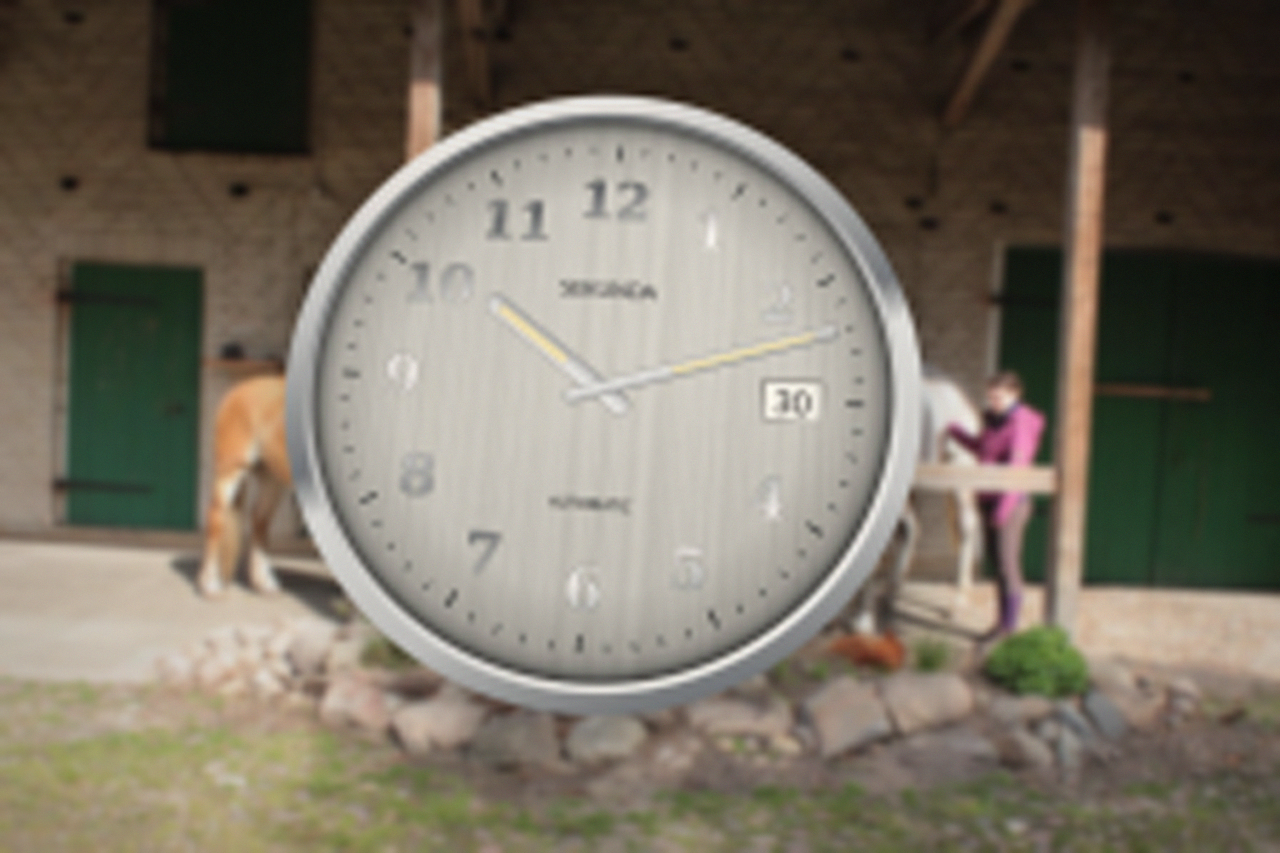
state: 10:12
